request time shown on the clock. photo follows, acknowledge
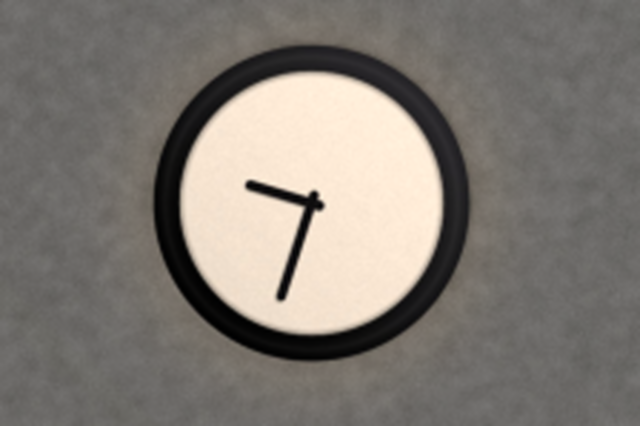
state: 9:33
